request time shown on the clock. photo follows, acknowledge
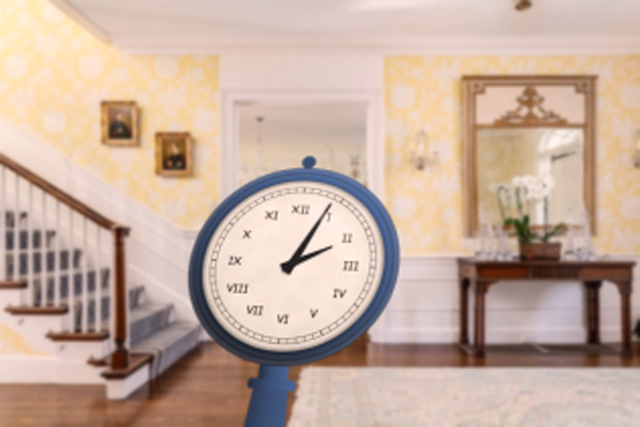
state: 2:04
